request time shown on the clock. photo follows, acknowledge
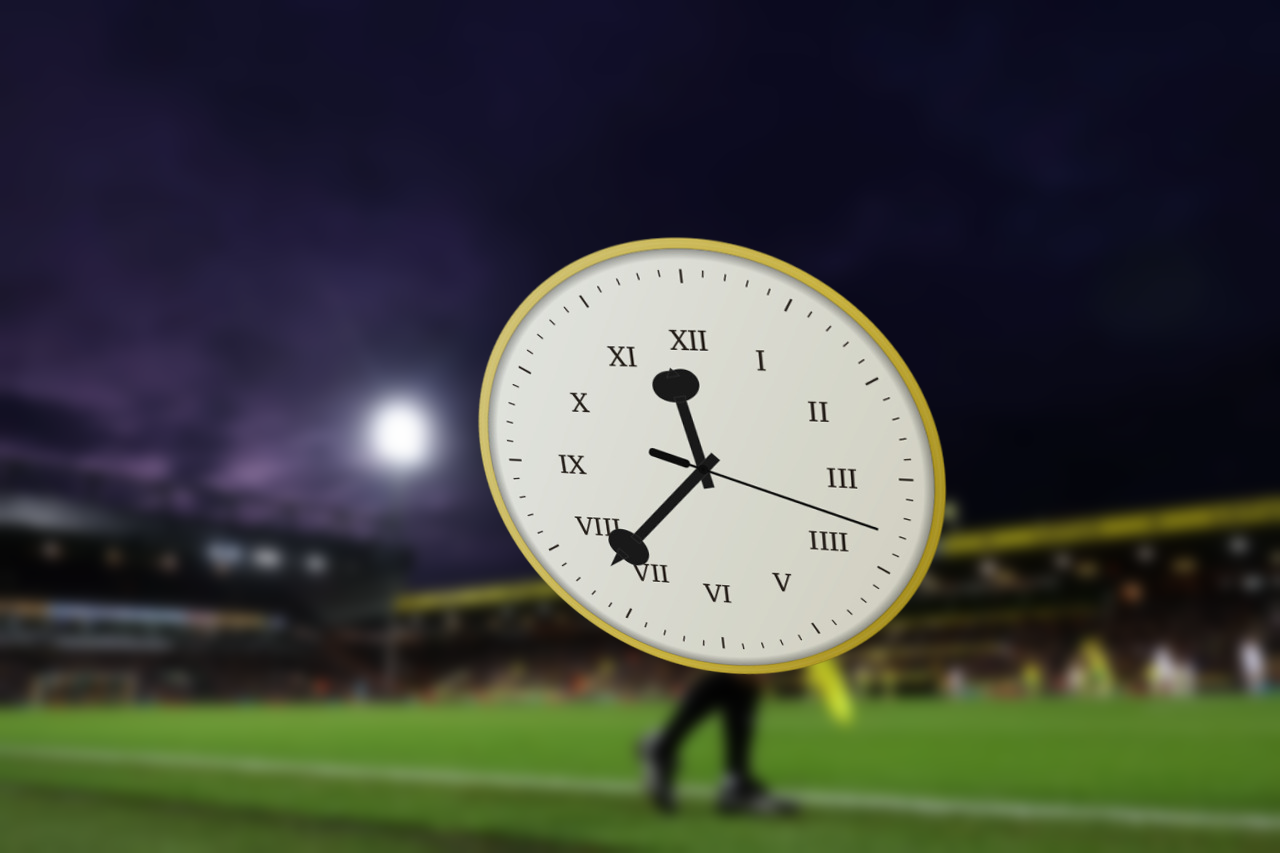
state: 11:37:18
